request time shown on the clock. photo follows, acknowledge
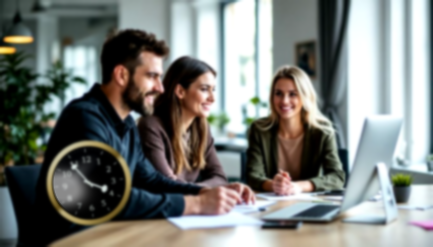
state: 3:54
